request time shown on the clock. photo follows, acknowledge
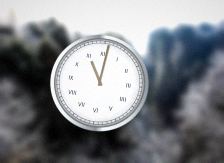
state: 11:01
